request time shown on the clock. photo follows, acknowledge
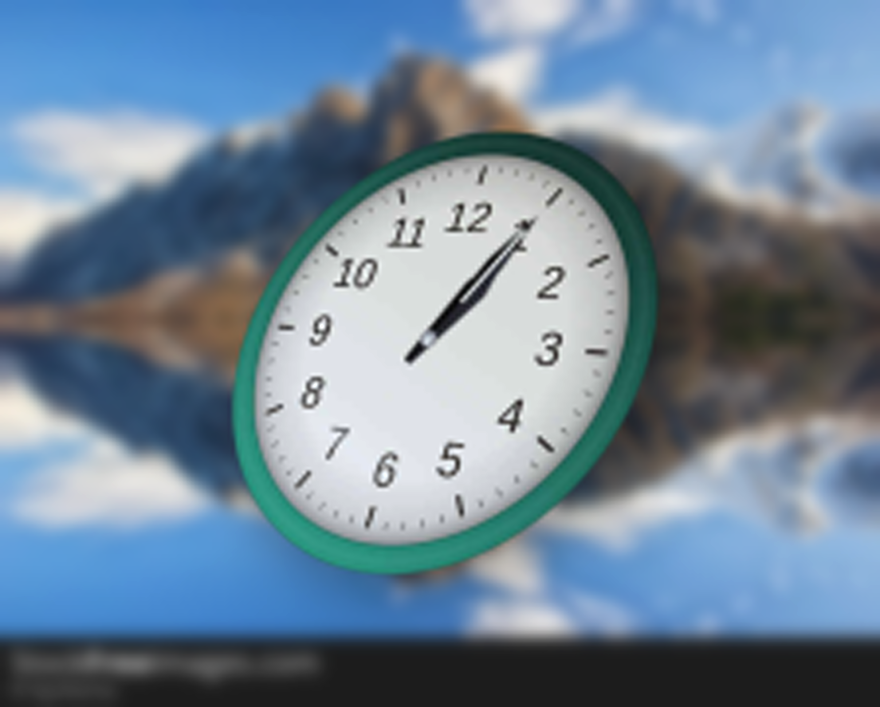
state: 1:05
